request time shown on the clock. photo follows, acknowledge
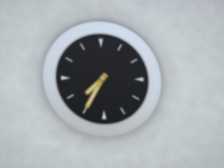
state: 7:35
